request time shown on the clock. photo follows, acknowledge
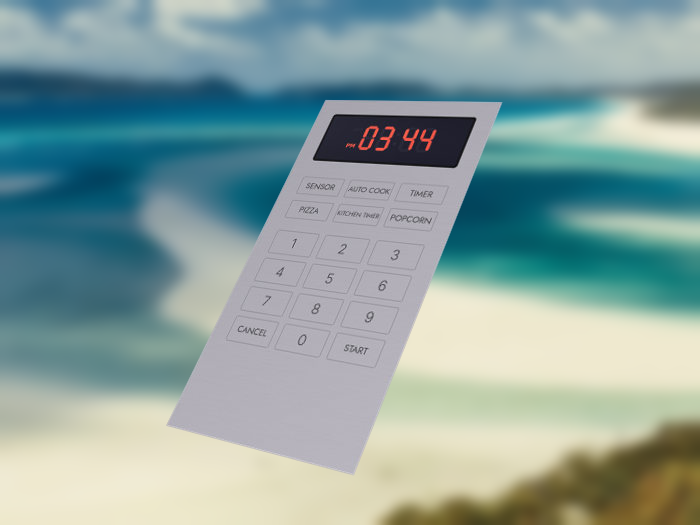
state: 3:44
